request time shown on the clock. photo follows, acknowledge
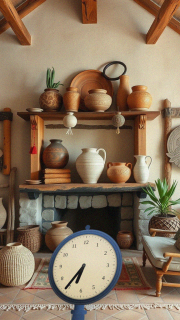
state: 6:36
